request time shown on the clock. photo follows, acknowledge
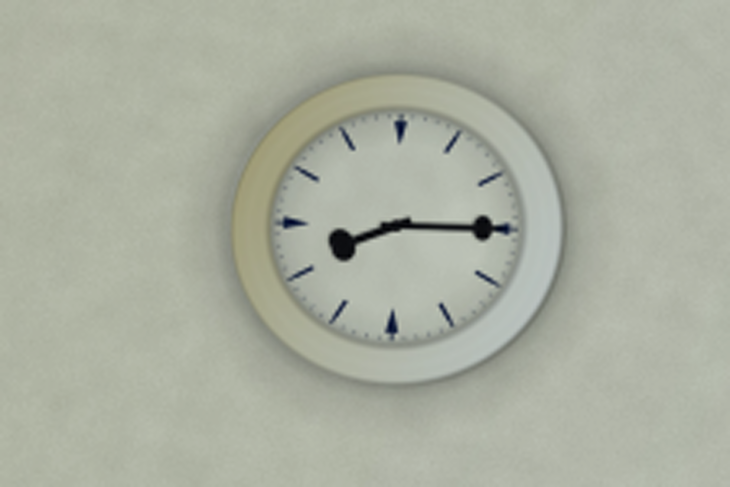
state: 8:15
